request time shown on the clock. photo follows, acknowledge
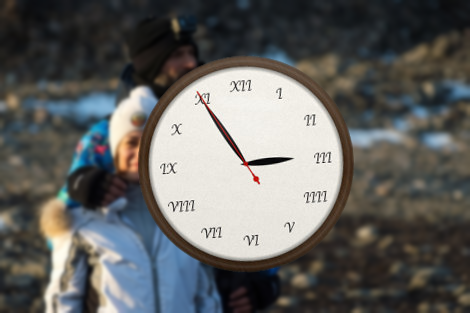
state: 2:54:55
